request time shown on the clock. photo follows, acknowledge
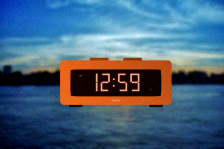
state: 12:59
